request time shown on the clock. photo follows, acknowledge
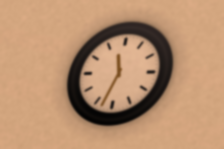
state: 11:33
